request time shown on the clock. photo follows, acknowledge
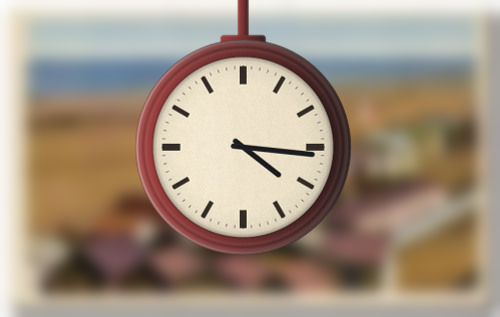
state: 4:16
